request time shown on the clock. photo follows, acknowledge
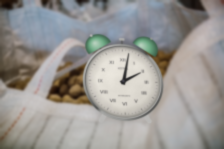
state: 2:02
